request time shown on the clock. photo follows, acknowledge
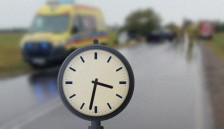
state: 3:32
